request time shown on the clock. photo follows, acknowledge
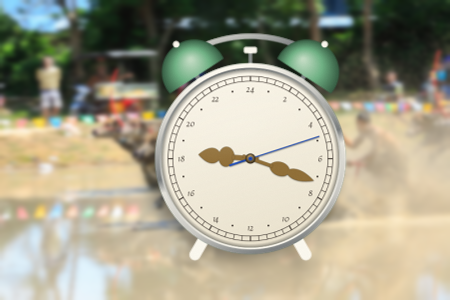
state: 18:18:12
